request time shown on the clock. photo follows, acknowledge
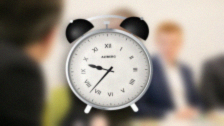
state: 9:37
